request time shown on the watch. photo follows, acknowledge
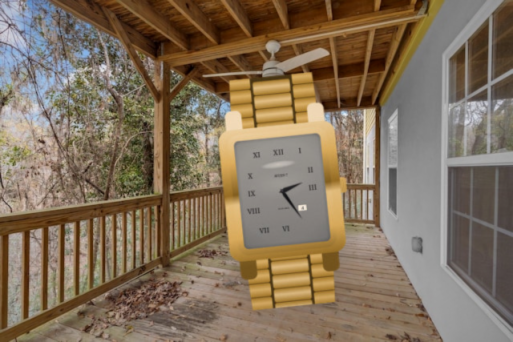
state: 2:25
